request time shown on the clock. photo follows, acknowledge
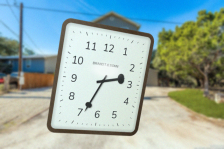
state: 2:34
